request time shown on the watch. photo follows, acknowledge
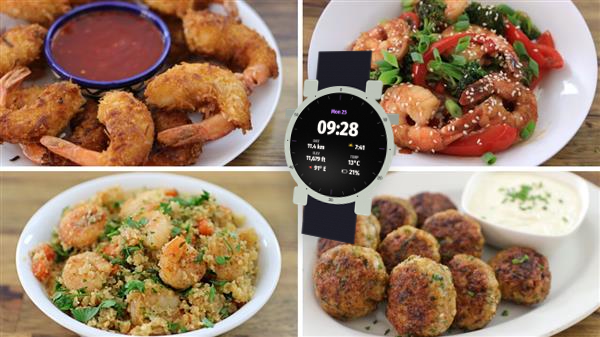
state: 9:28
